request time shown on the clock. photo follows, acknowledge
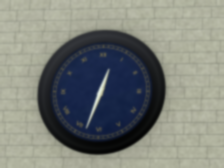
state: 12:33
